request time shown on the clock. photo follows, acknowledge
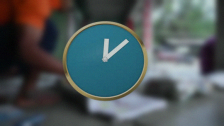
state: 12:08
